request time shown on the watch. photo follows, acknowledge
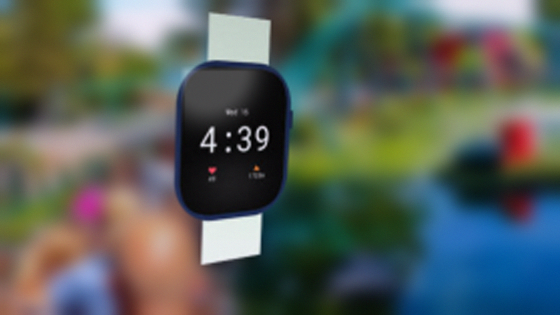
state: 4:39
